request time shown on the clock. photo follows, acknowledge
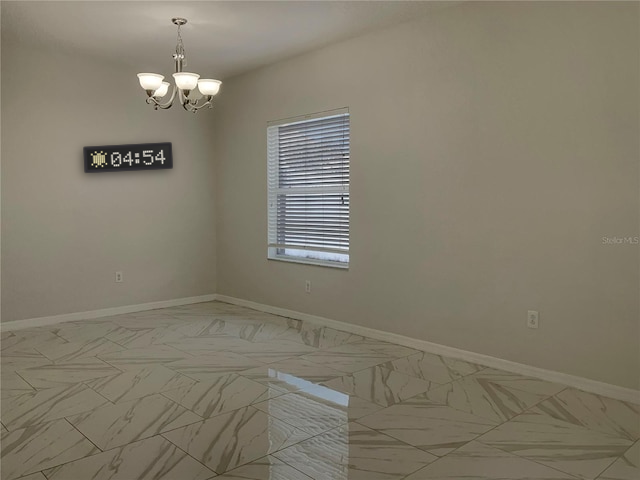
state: 4:54
